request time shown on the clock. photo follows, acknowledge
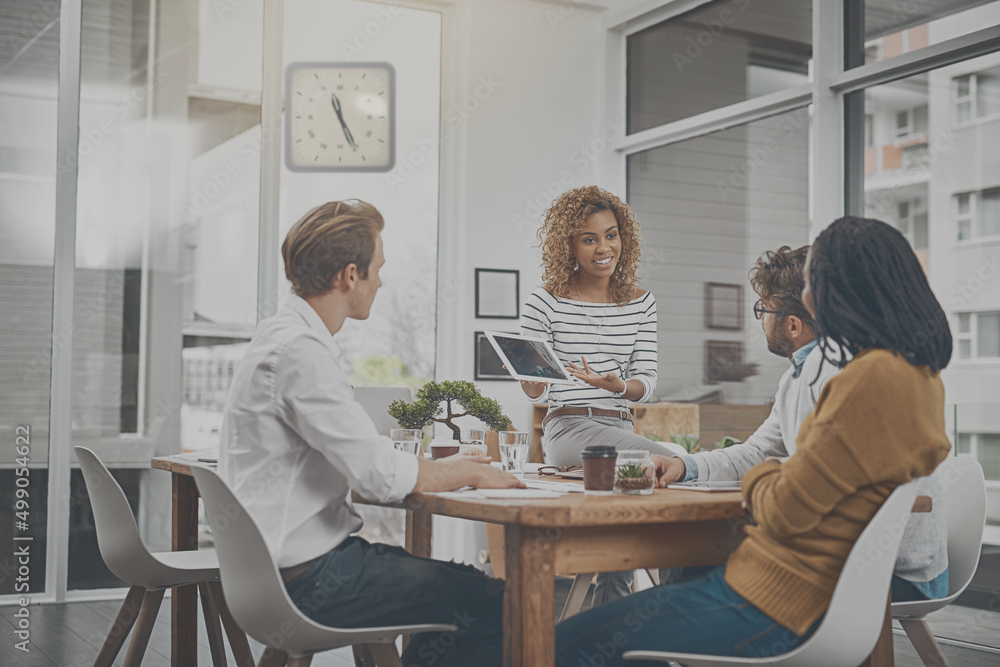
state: 11:26
